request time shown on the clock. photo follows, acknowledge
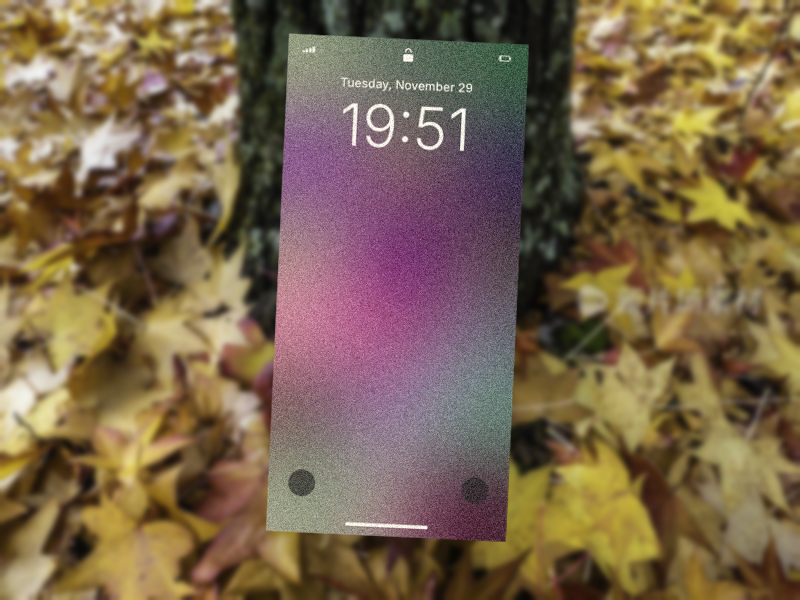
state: 19:51
